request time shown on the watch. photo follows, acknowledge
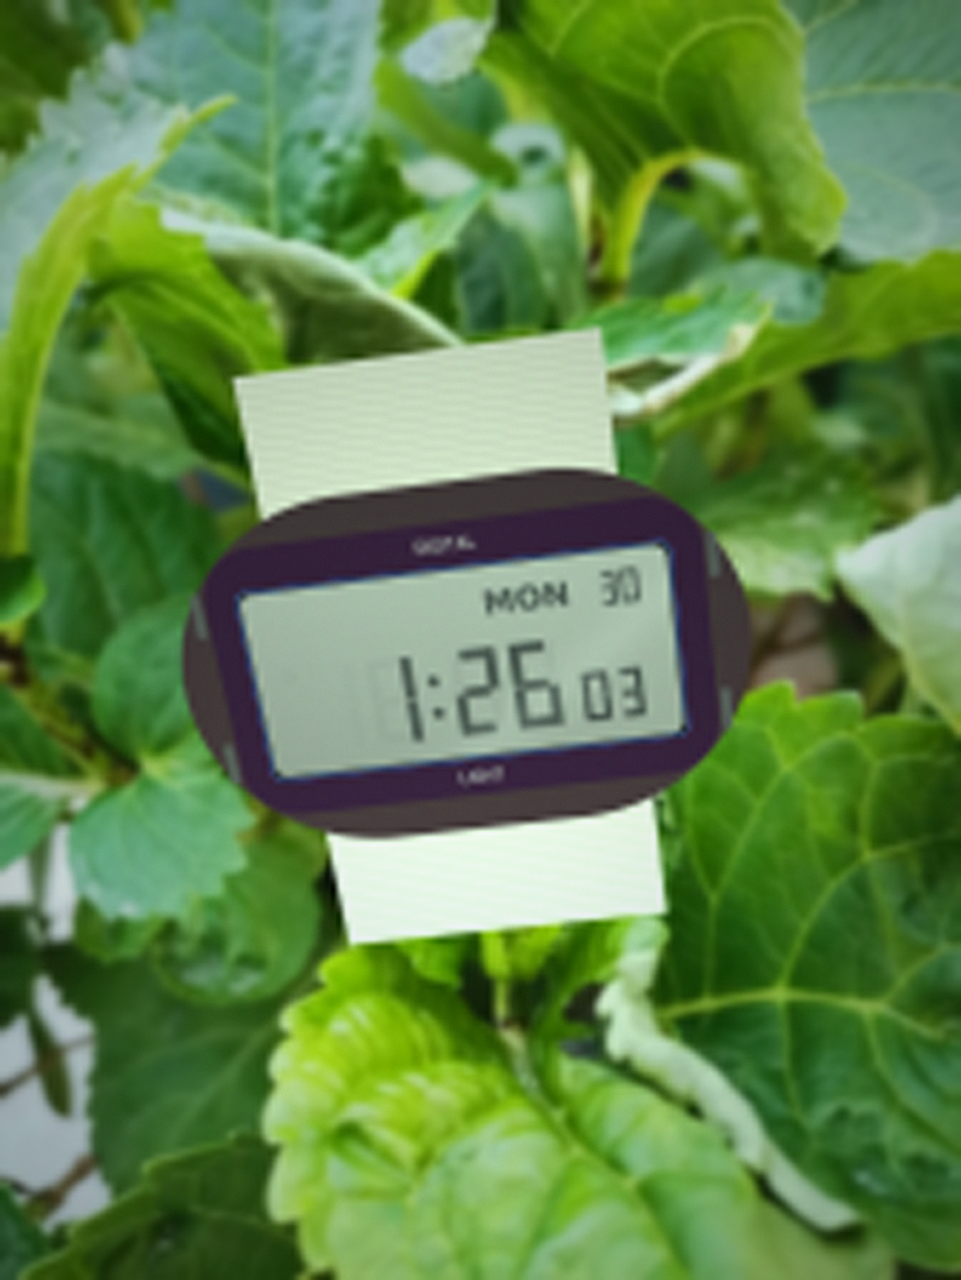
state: 1:26:03
